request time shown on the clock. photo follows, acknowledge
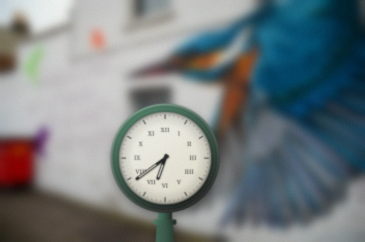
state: 6:39
